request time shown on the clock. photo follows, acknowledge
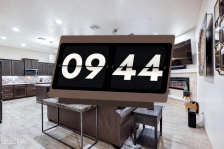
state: 9:44
